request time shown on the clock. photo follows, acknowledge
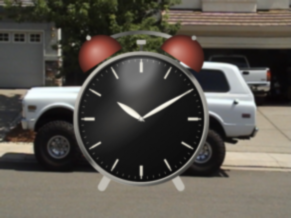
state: 10:10
